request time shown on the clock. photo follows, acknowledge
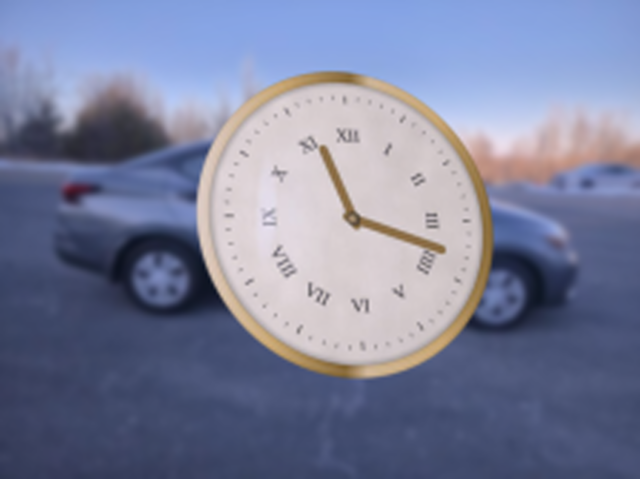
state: 11:18
